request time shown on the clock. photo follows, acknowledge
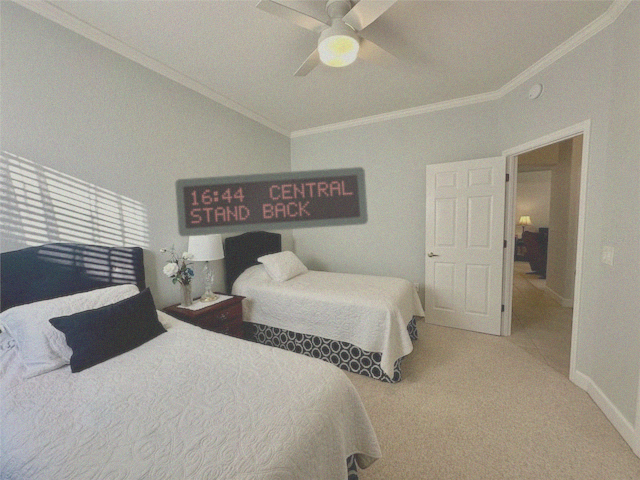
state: 16:44
